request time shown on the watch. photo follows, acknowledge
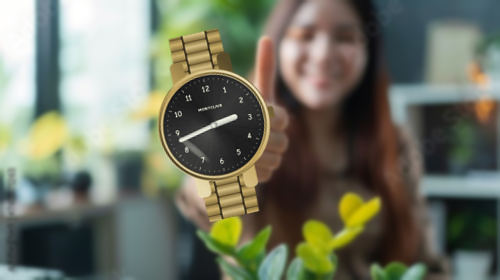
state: 2:43
